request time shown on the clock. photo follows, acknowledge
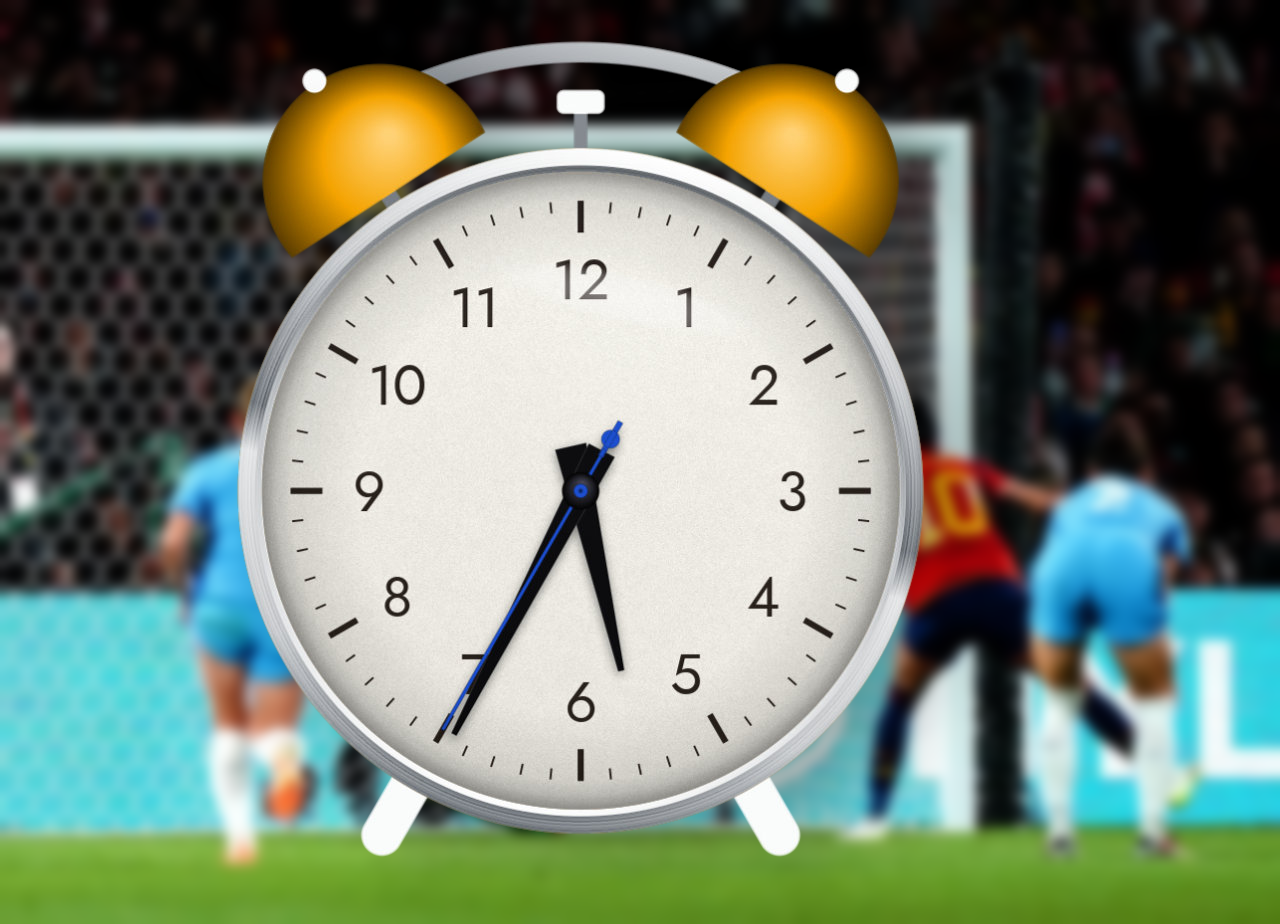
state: 5:34:35
